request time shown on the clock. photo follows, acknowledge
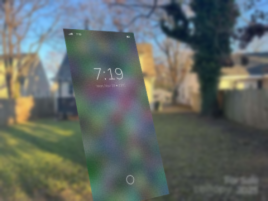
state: 7:19
